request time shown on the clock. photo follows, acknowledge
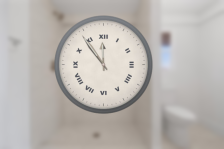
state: 11:54
